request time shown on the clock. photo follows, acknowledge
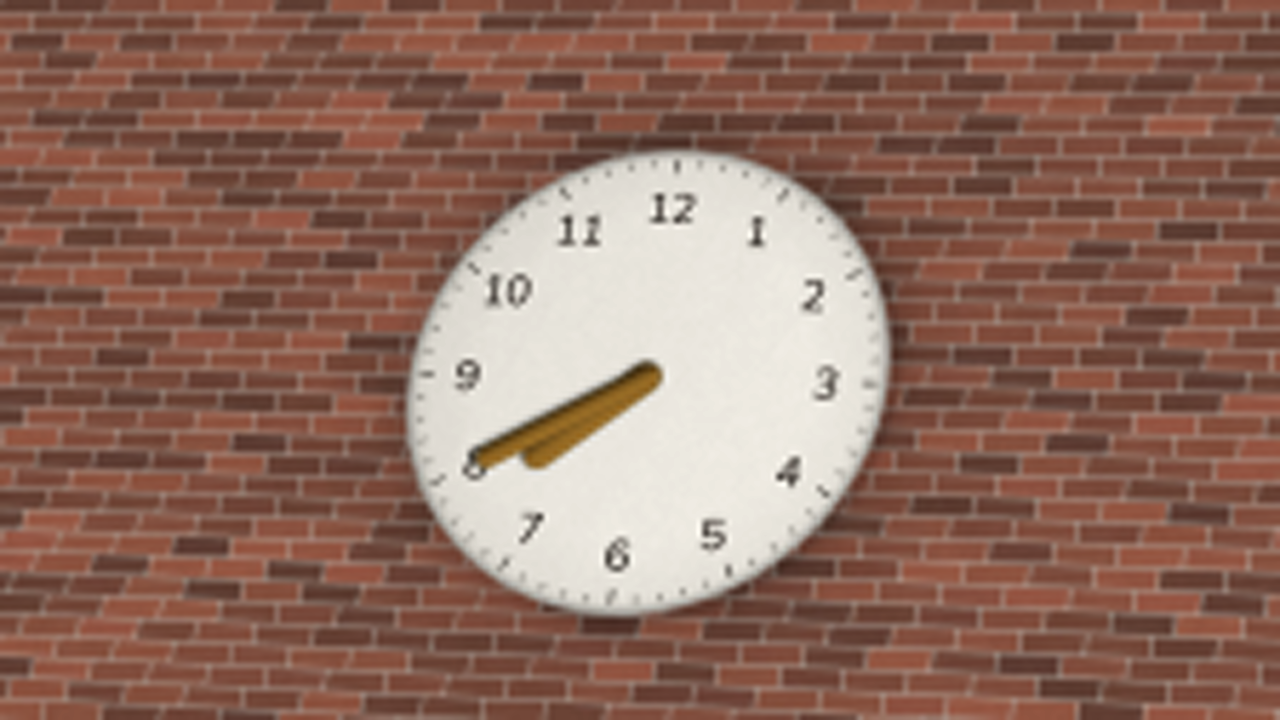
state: 7:40
